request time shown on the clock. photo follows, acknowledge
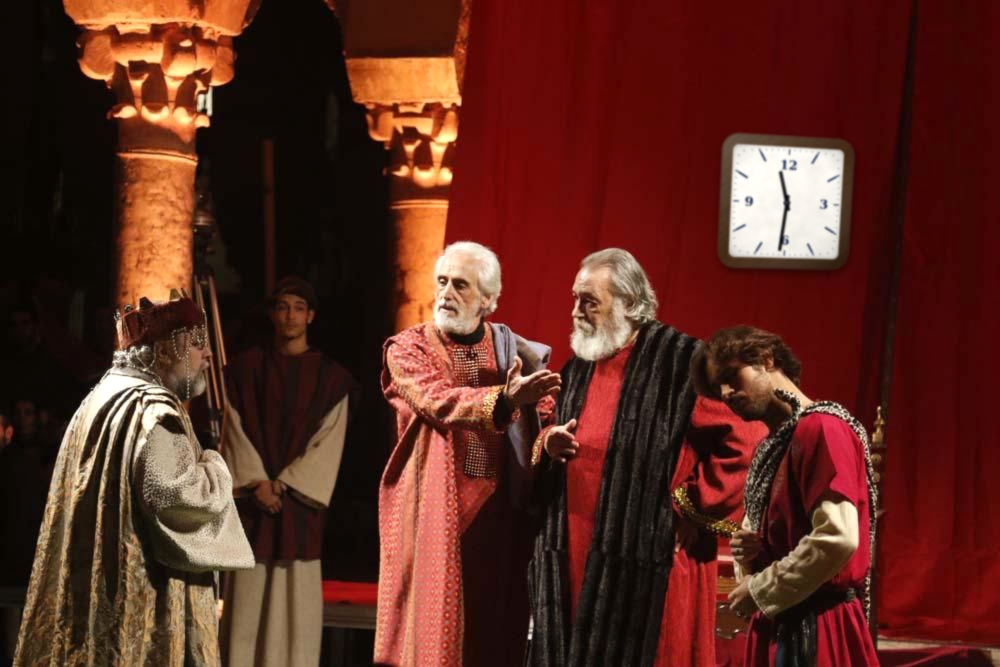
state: 11:31
